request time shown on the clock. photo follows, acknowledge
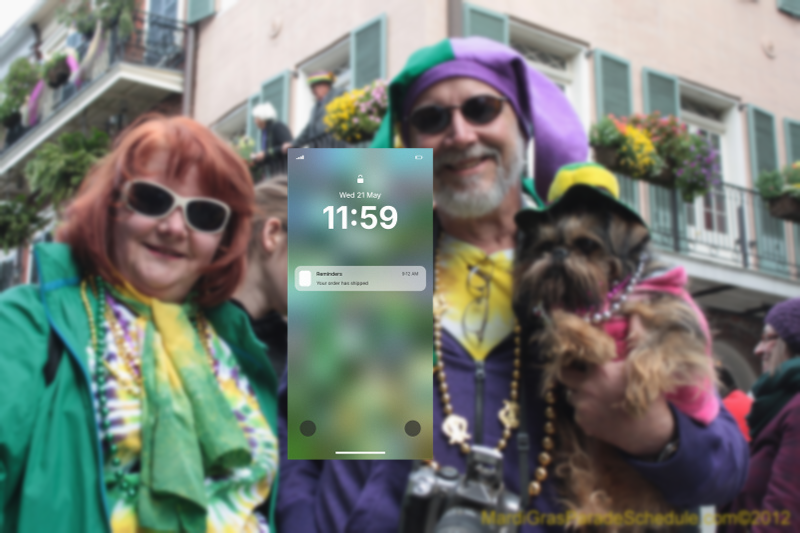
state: 11:59
